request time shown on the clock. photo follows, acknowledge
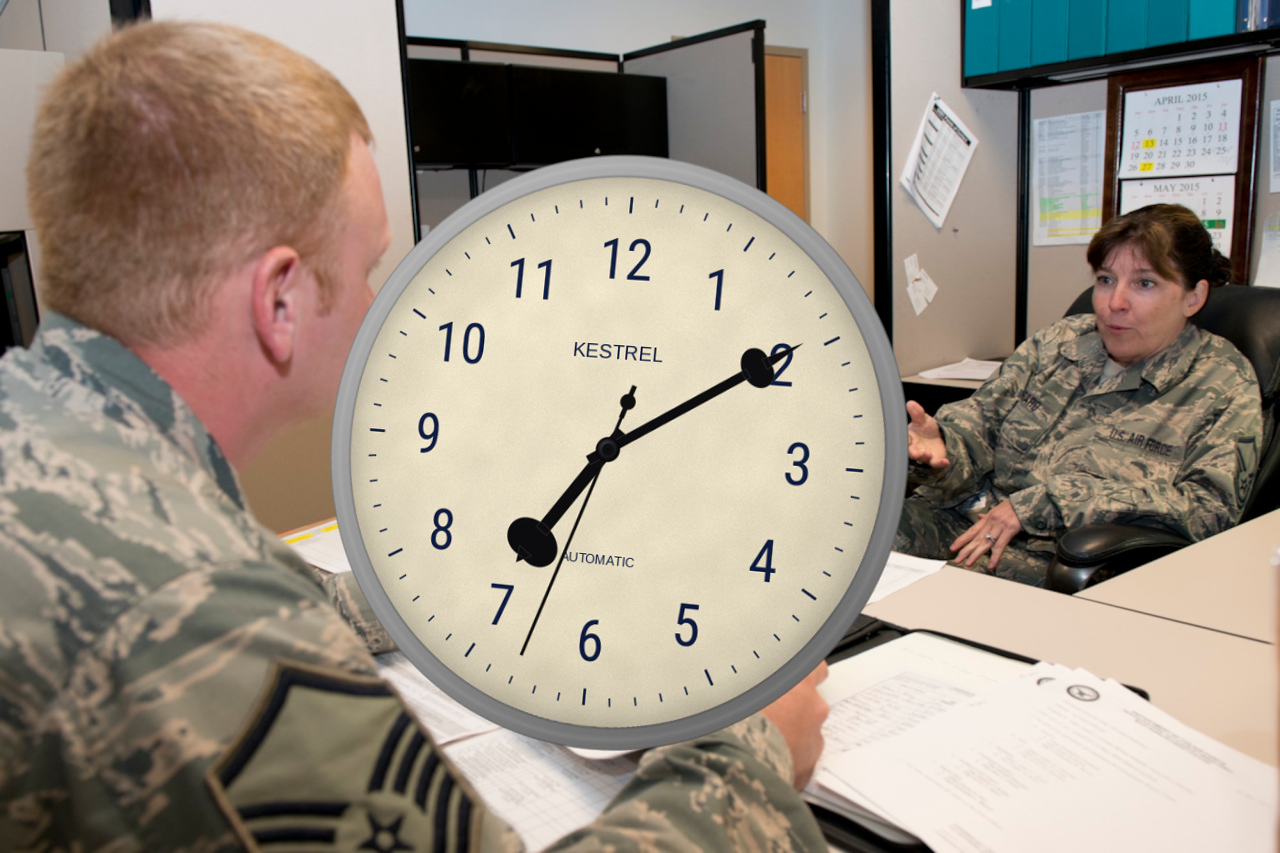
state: 7:09:33
